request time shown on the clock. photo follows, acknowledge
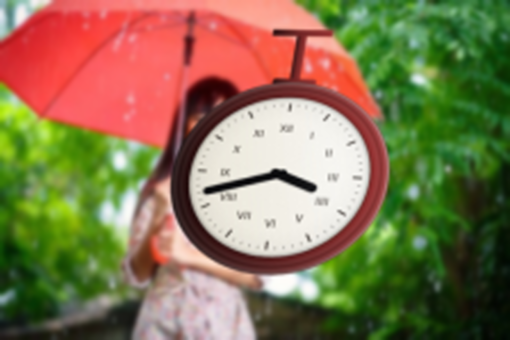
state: 3:42
